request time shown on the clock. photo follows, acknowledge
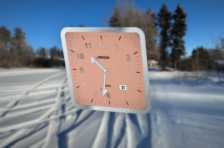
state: 10:32
